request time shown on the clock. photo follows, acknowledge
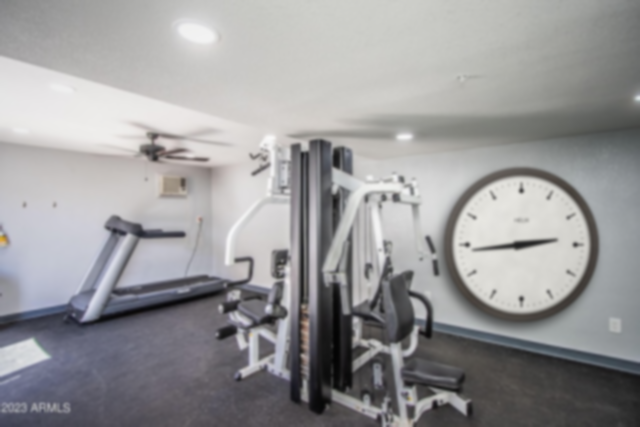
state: 2:44
